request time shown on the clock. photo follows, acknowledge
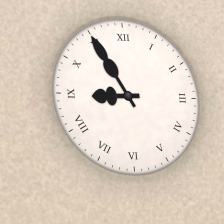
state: 8:55
